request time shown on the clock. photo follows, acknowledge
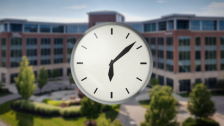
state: 6:08
